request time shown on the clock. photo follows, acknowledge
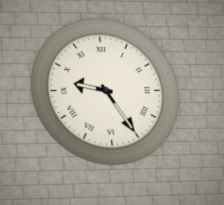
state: 9:25
